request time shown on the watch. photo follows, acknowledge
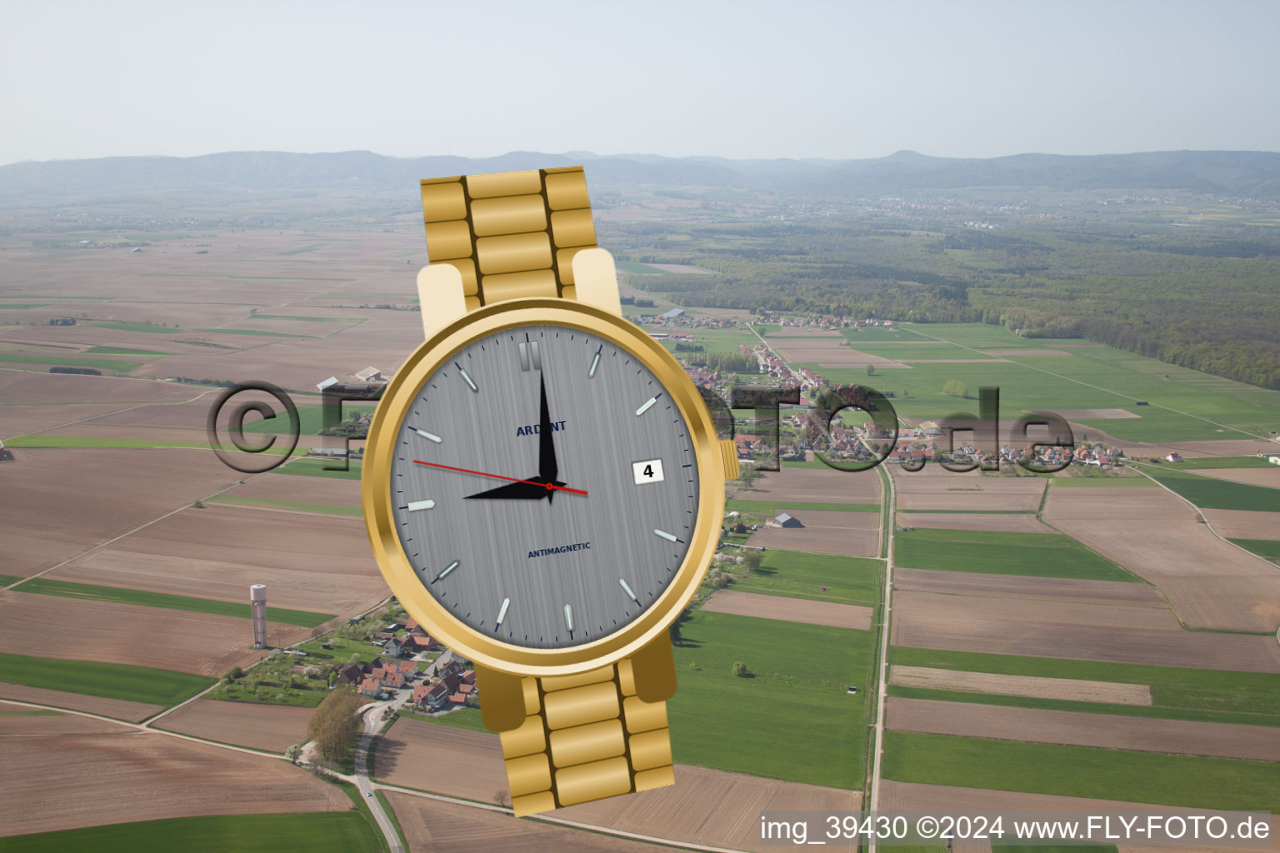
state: 9:00:48
